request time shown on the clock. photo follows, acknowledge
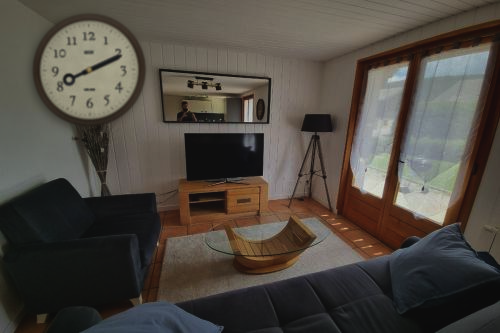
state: 8:11
